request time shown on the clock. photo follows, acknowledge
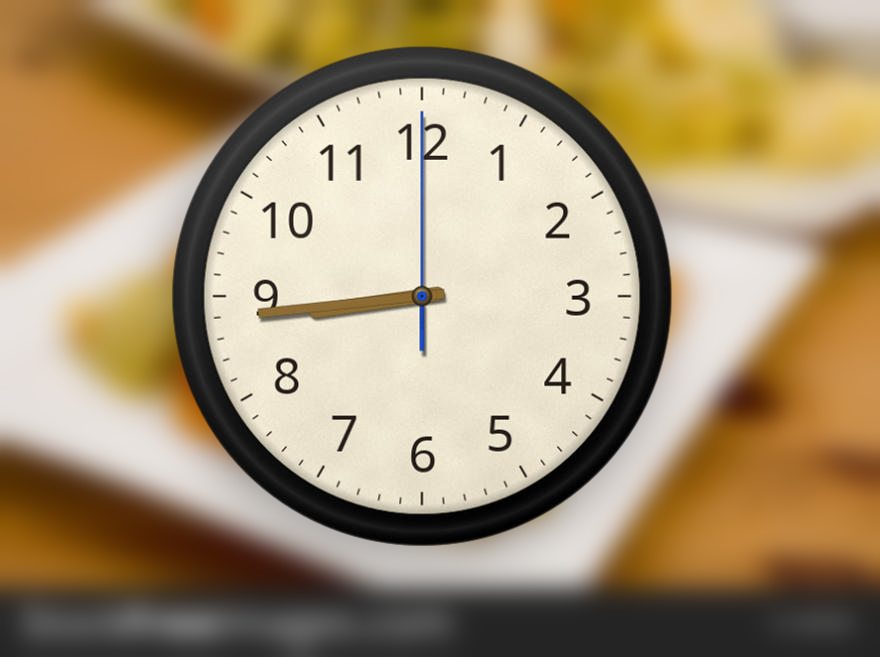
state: 8:44:00
